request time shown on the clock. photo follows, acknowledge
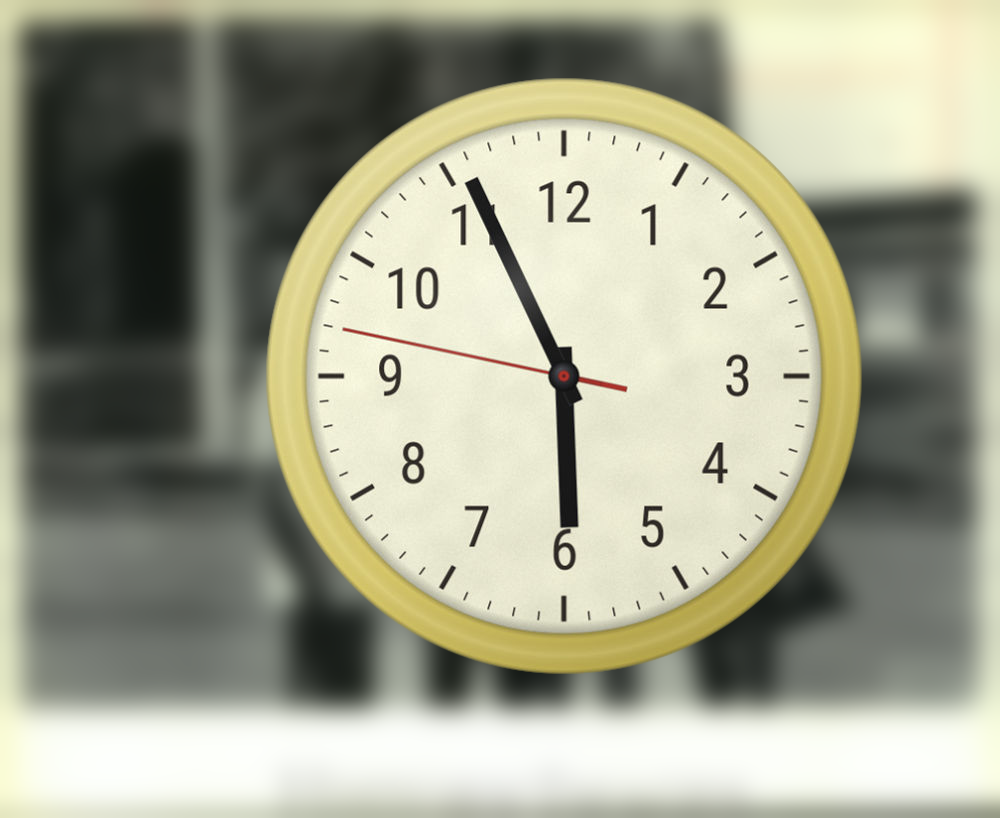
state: 5:55:47
